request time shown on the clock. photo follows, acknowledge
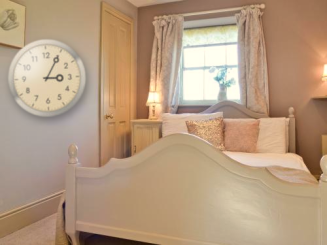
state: 3:05
